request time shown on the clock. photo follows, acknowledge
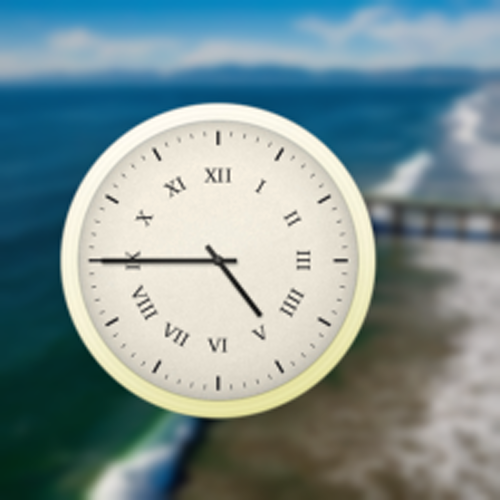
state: 4:45
